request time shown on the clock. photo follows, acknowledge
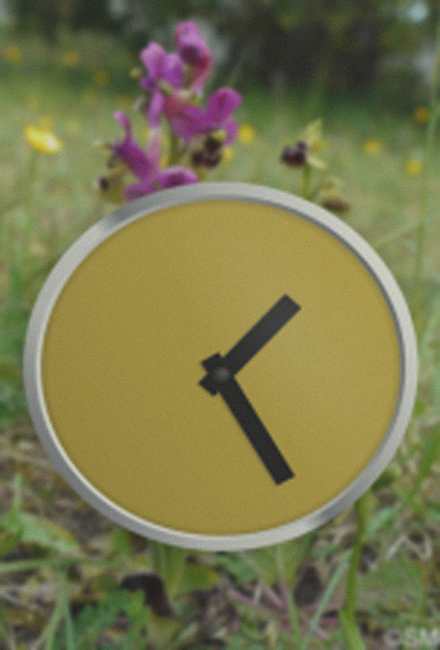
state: 1:25
